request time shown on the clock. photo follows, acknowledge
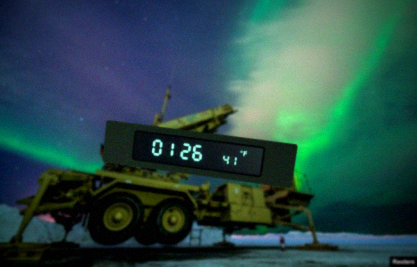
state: 1:26
